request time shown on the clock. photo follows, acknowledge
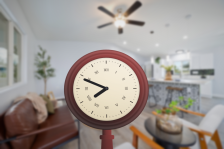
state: 7:49
